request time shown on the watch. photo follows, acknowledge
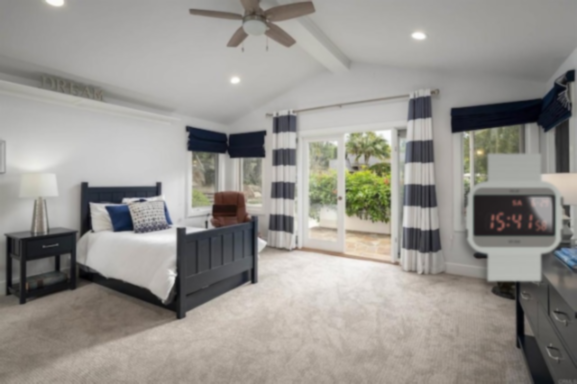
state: 15:41
